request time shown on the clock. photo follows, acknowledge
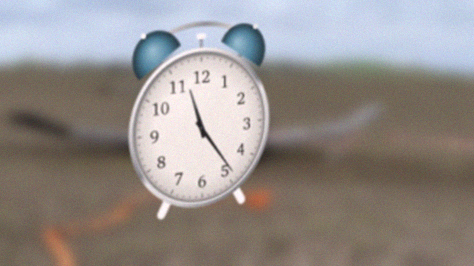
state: 11:24
